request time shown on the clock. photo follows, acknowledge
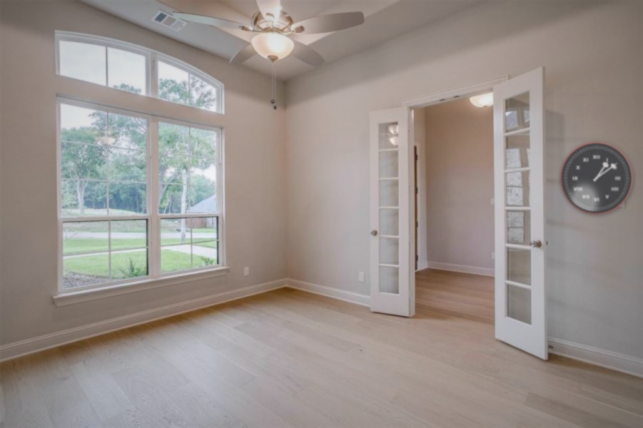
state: 1:09
